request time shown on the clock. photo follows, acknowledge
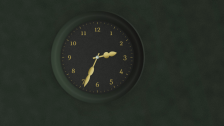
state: 2:34
